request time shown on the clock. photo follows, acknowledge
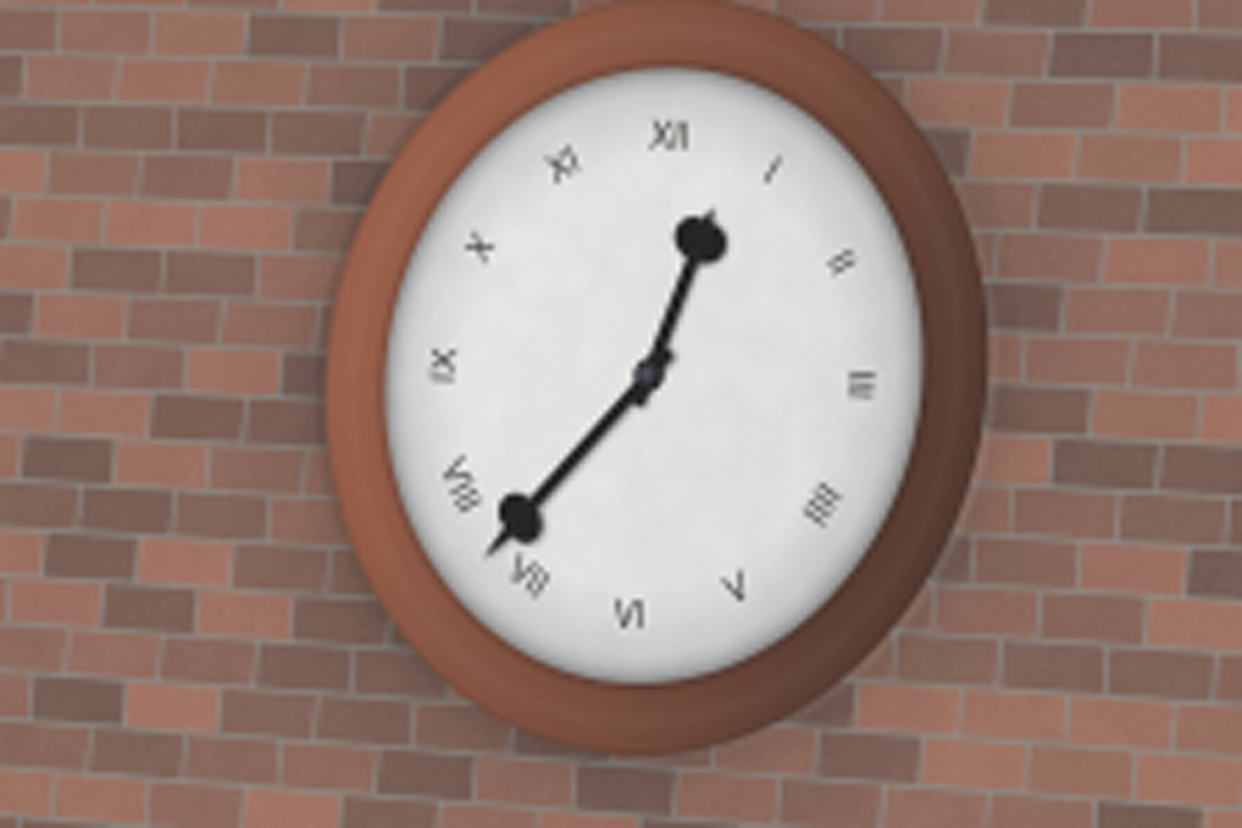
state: 12:37
